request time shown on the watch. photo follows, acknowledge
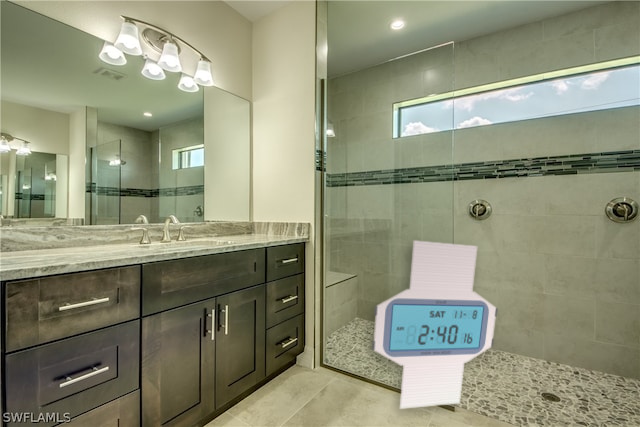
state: 2:40:16
